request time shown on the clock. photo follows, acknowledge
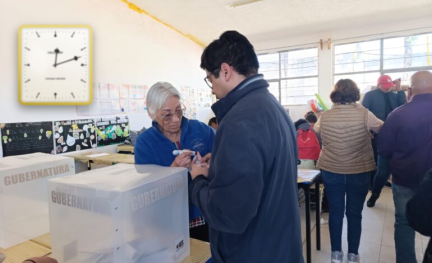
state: 12:12
